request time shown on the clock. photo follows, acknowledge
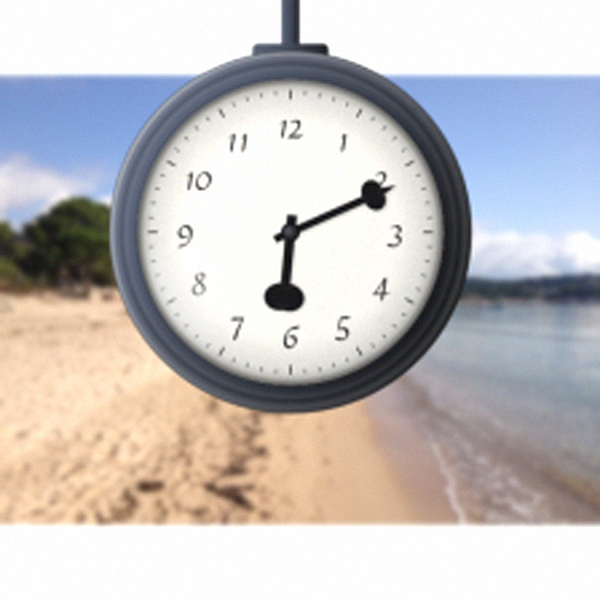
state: 6:11
